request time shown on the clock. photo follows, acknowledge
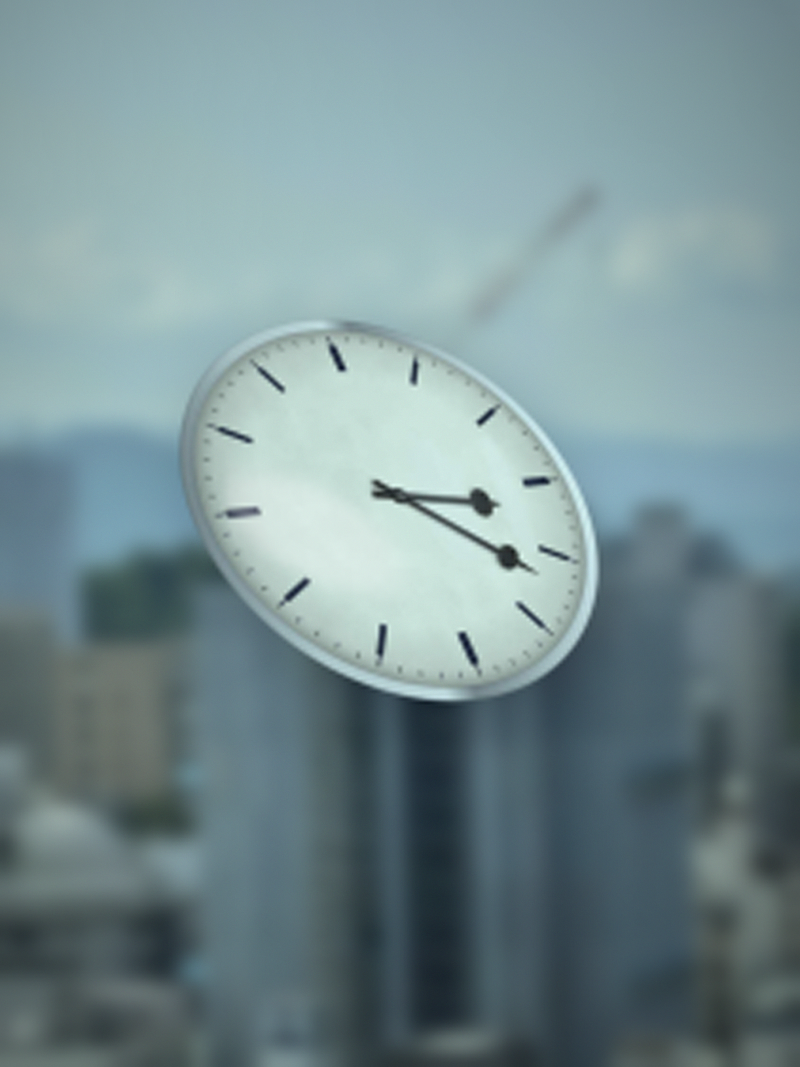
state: 3:22
